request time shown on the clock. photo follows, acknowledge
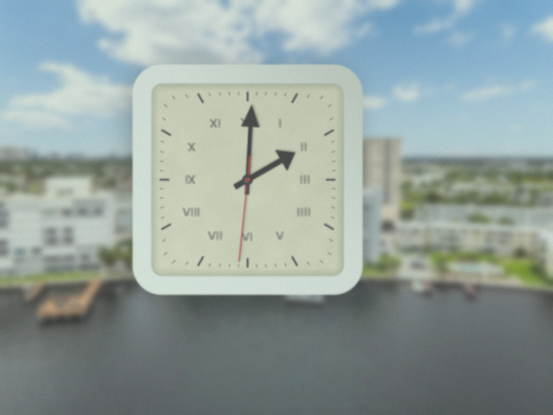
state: 2:00:31
